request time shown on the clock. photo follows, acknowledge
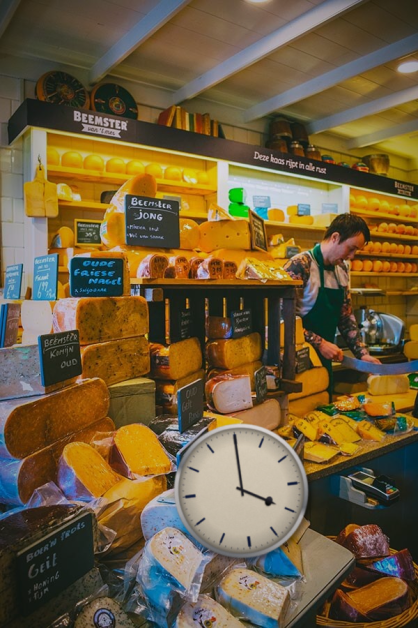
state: 4:00
